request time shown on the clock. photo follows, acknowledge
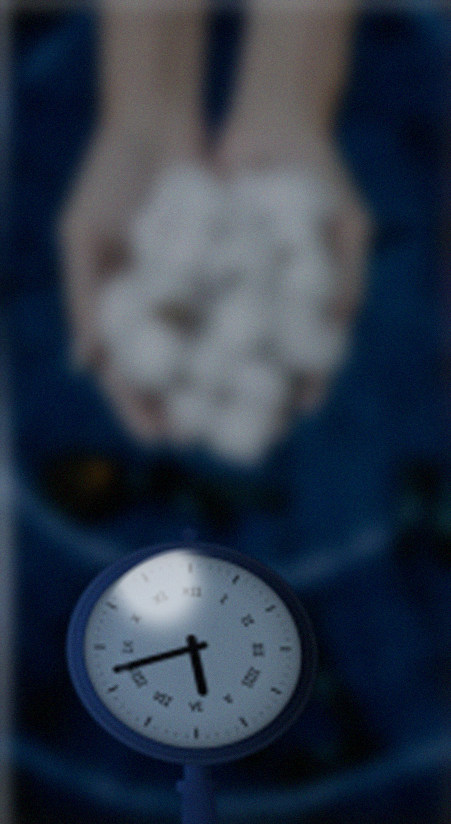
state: 5:42
